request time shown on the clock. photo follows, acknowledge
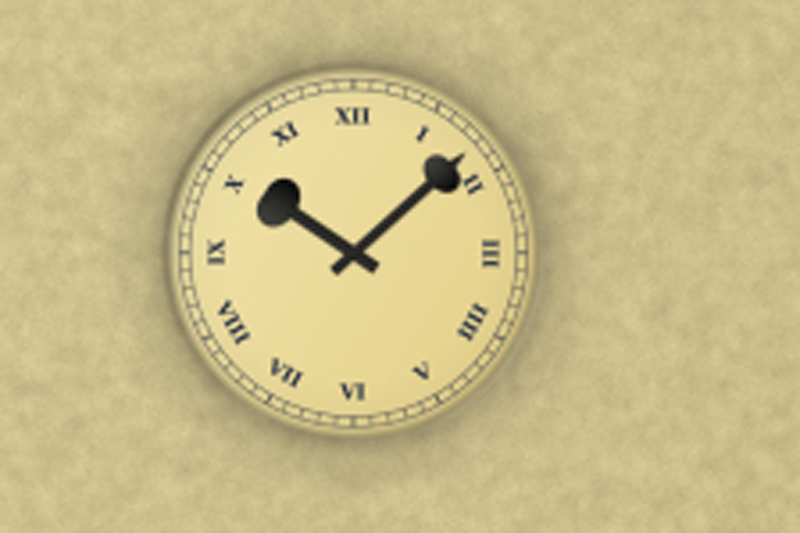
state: 10:08
